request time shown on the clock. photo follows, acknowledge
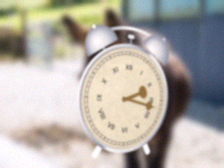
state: 2:17
